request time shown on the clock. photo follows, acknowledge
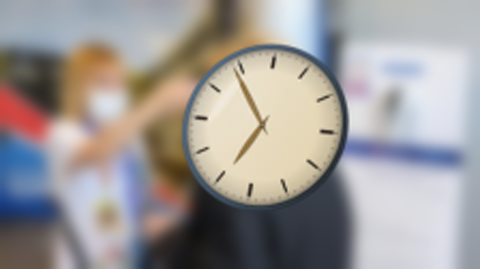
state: 6:54
